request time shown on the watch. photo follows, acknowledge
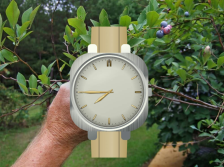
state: 7:45
